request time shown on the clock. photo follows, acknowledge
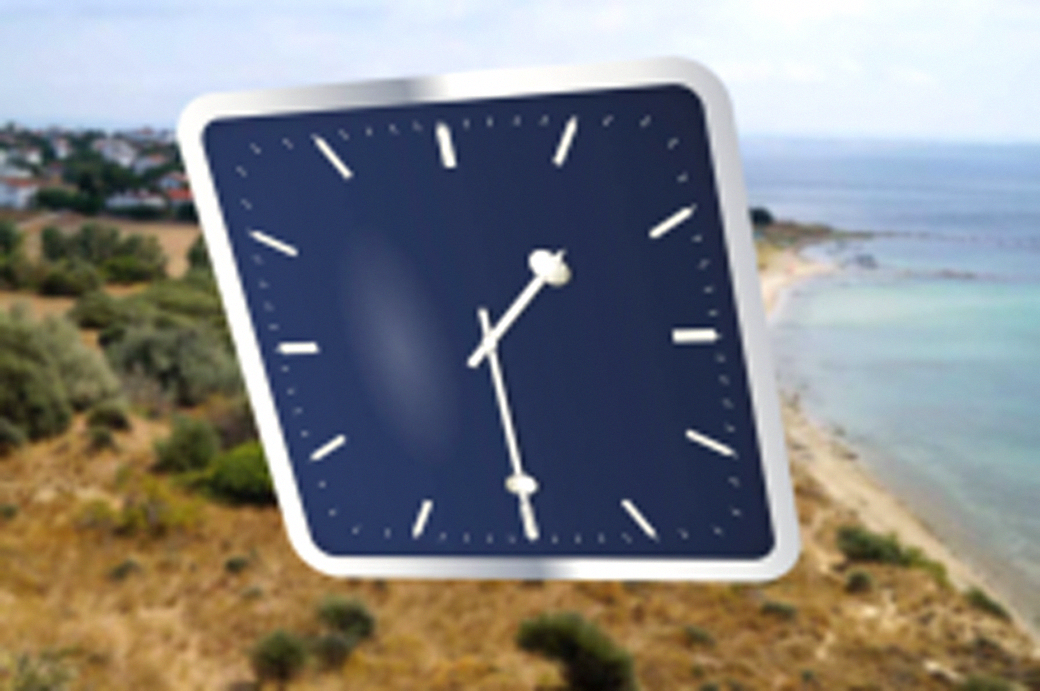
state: 1:30
